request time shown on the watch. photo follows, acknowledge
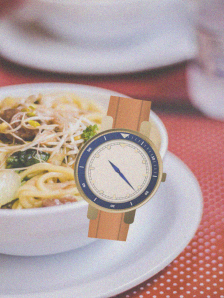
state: 10:22
